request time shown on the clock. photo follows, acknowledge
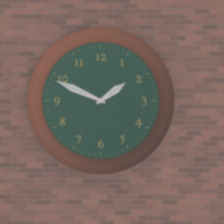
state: 1:49
